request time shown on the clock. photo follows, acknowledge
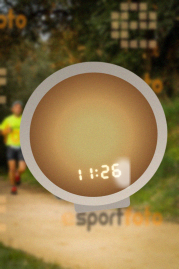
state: 11:26
